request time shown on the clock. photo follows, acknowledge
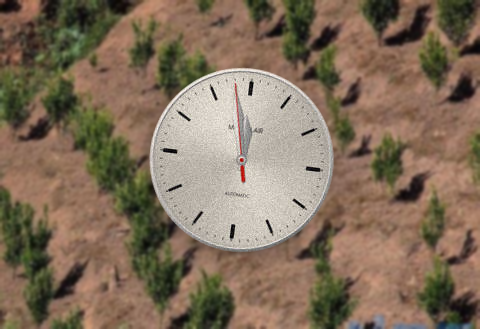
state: 11:57:58
